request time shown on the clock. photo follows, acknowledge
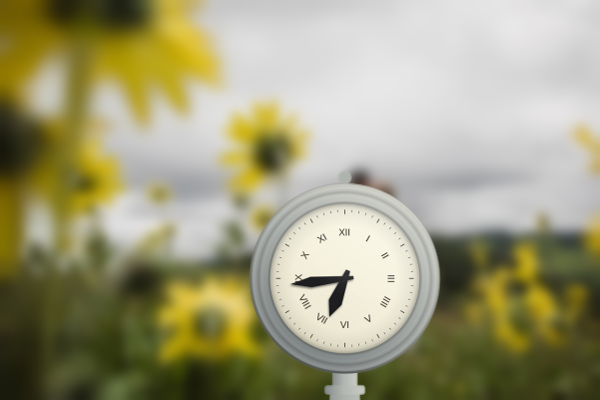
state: 6:44
